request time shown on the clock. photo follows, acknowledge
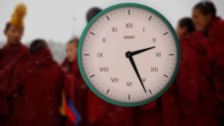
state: 2:26
